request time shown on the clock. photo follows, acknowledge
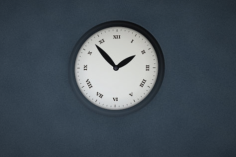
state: 1:53
